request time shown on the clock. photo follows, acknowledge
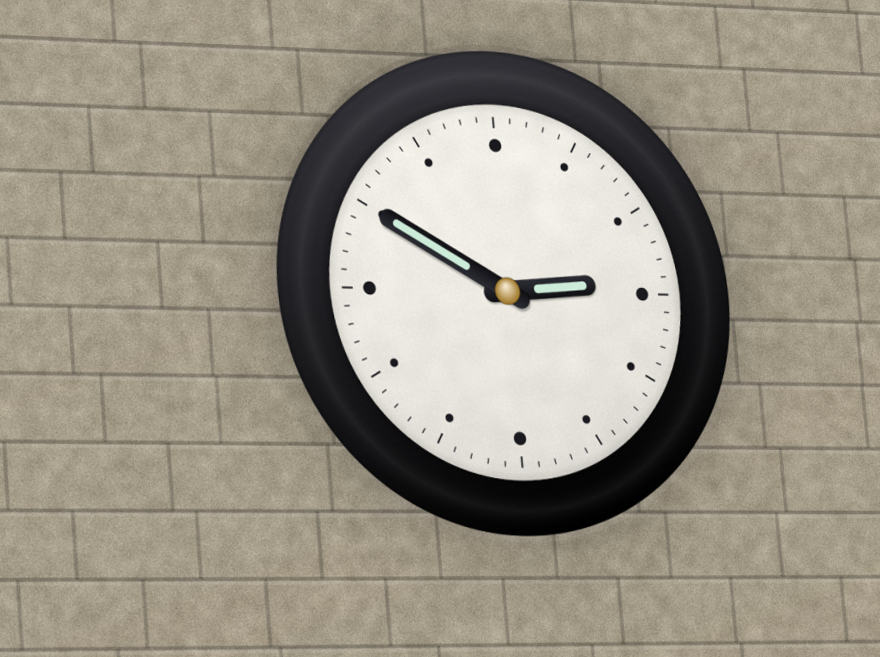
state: 2:50
